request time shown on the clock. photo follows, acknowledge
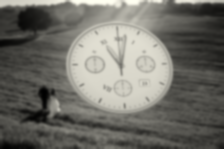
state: 11:02
